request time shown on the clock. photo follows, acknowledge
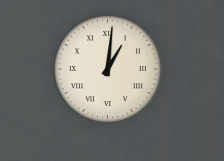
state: 1:01
